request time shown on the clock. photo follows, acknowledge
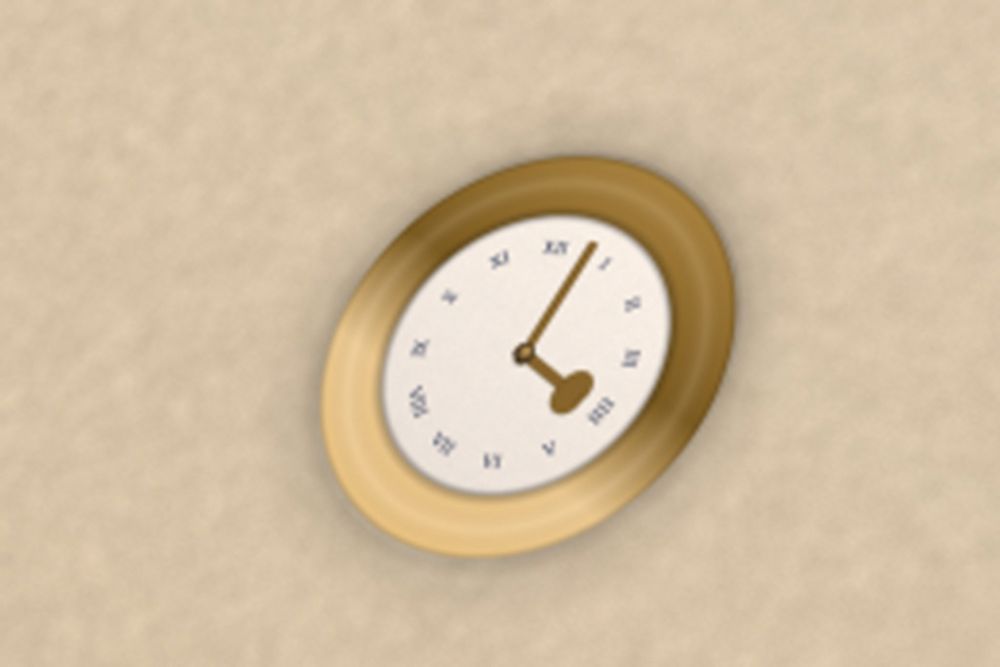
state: 4:03
